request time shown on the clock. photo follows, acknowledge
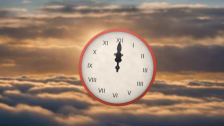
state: 12:00
